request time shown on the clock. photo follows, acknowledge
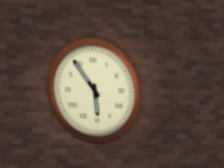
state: 5:54
